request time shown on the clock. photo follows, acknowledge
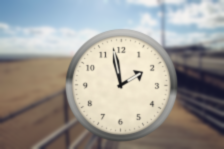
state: 1:58
